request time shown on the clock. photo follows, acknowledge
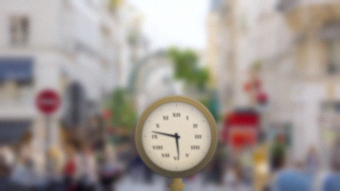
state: 5:47
